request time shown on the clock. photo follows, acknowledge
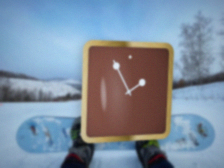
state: 1:55
